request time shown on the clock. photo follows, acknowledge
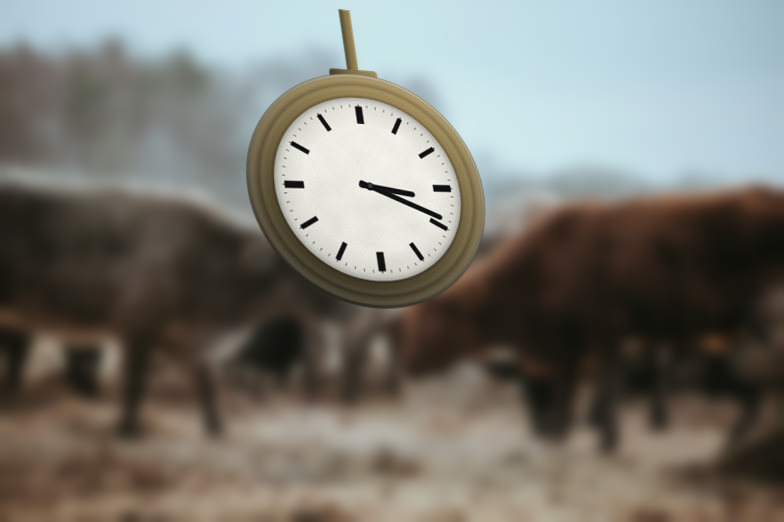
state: 3:19
